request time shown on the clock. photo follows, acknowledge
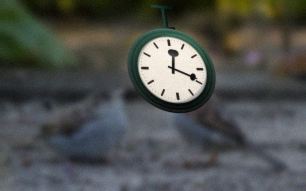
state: 12:19
